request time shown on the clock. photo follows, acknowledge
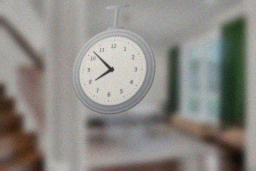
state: 7:52
